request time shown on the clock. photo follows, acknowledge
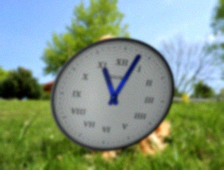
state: 11:03
